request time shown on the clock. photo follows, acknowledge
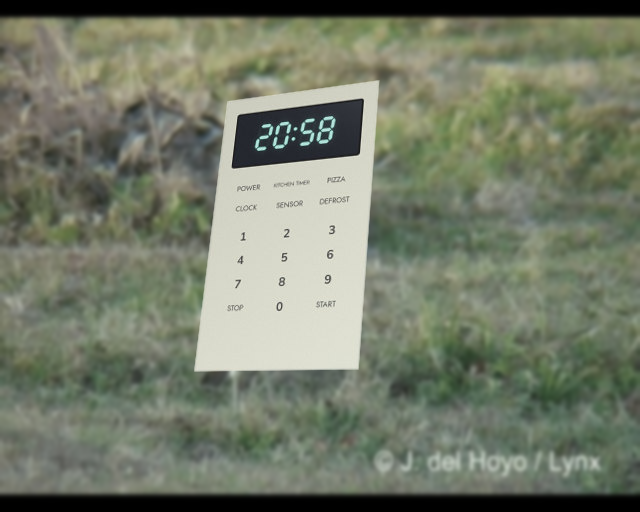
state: 20:58
